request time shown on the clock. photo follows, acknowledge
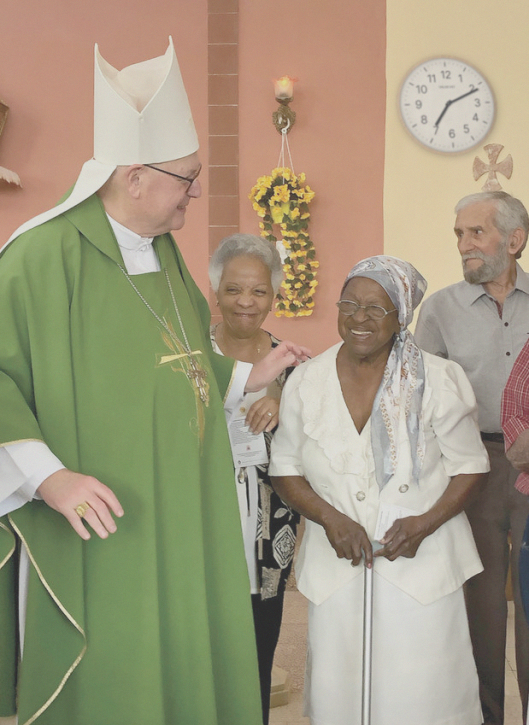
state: 7:11
